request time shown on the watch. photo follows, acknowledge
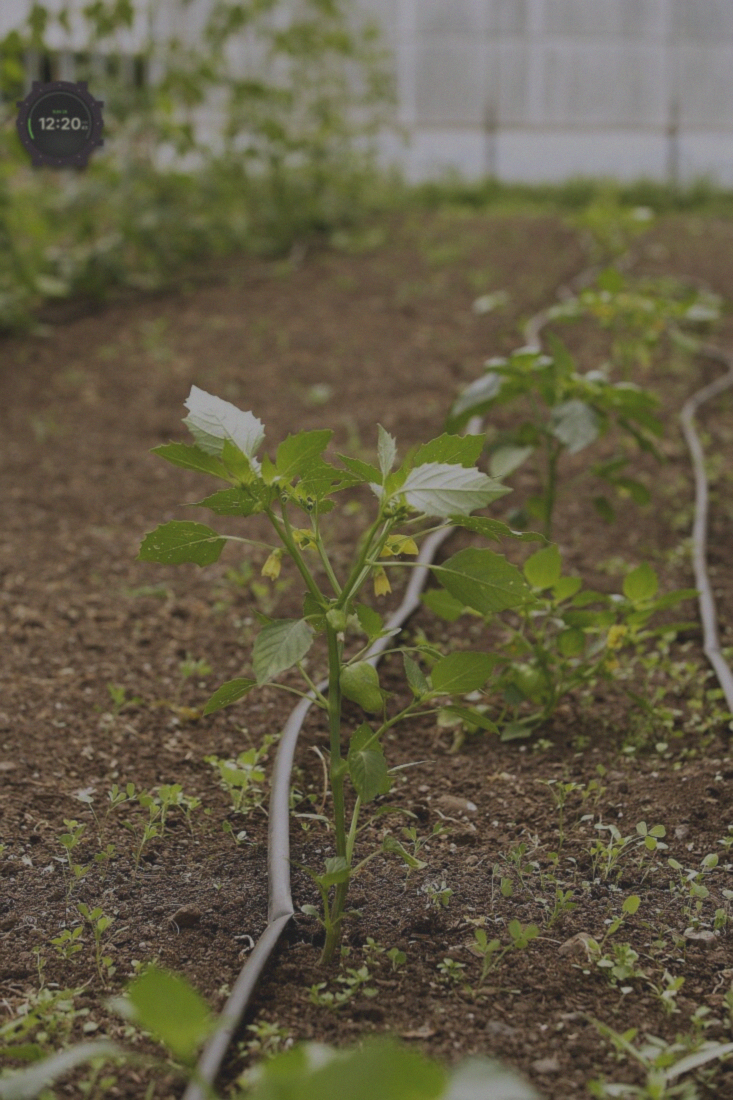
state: 12:20
